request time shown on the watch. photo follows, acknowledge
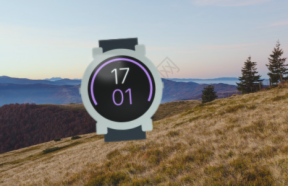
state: 17:01
